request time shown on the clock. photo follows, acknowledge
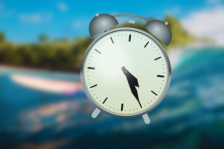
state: 4:25
